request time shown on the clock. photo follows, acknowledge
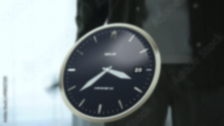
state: 3:38
